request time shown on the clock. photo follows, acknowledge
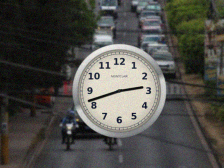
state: 2:42
